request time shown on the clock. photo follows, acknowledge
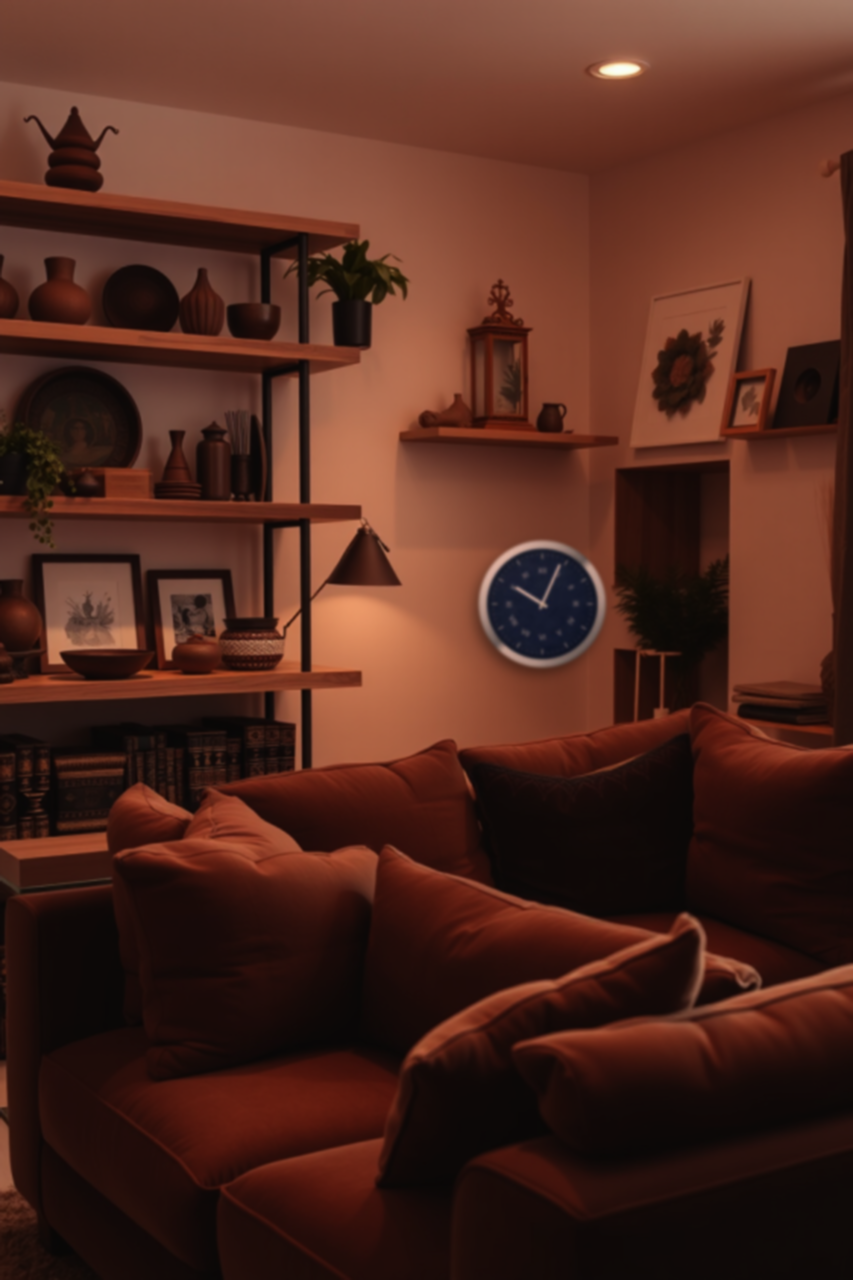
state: 10:04
